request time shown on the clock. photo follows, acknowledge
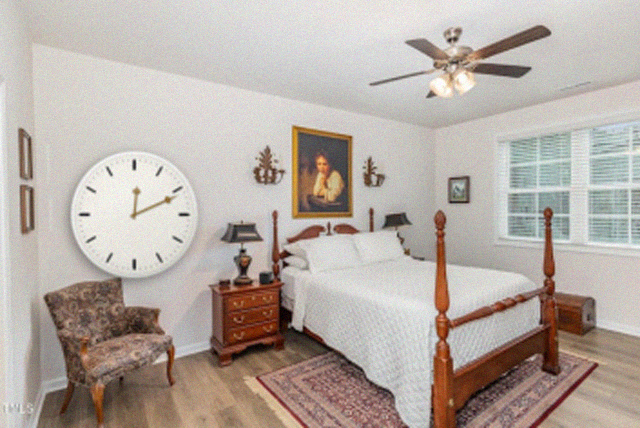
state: 12:11
